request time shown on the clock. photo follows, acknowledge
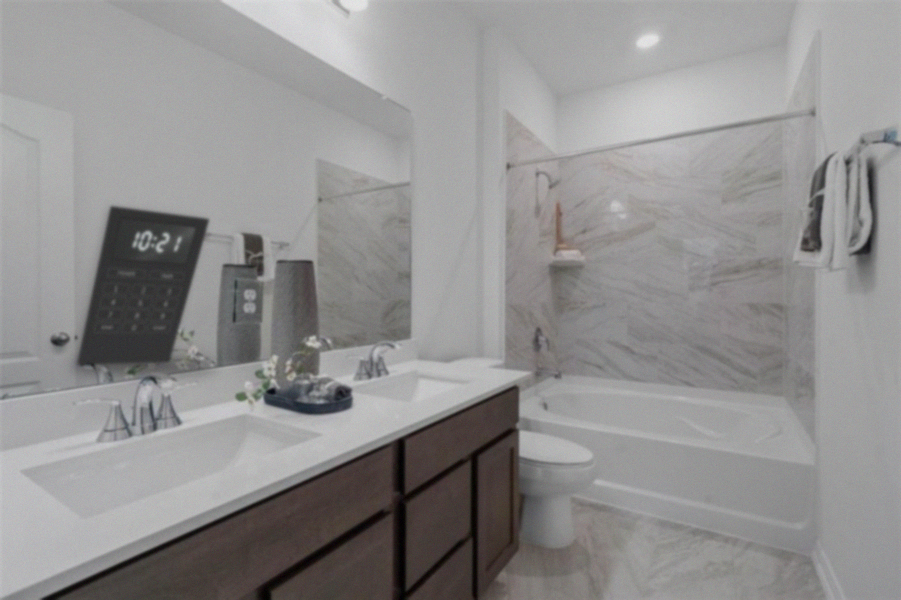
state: 10:21
